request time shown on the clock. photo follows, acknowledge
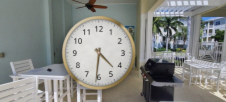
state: 4:31
